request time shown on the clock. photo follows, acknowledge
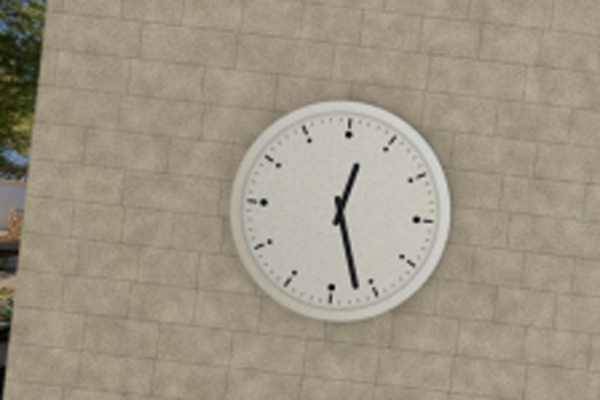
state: 12:27
